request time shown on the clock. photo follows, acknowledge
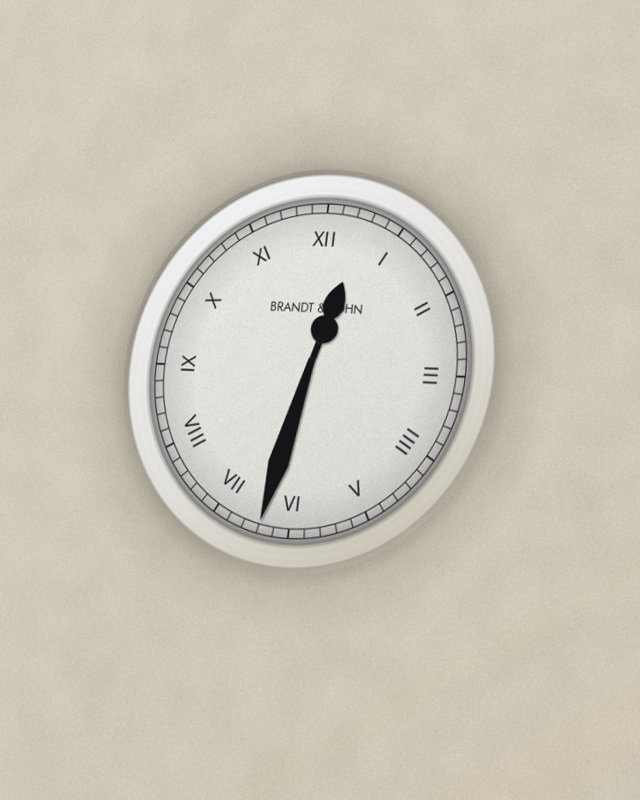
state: 12:32
